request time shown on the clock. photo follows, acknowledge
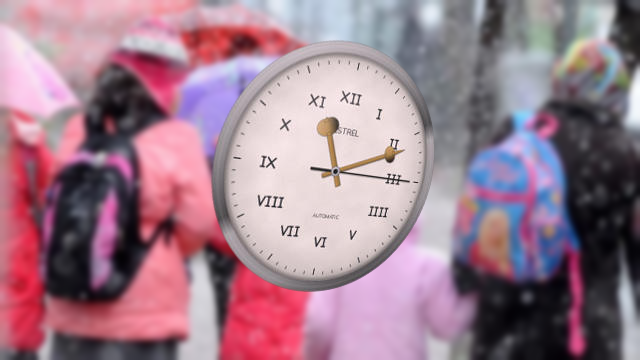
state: 11:11:15
